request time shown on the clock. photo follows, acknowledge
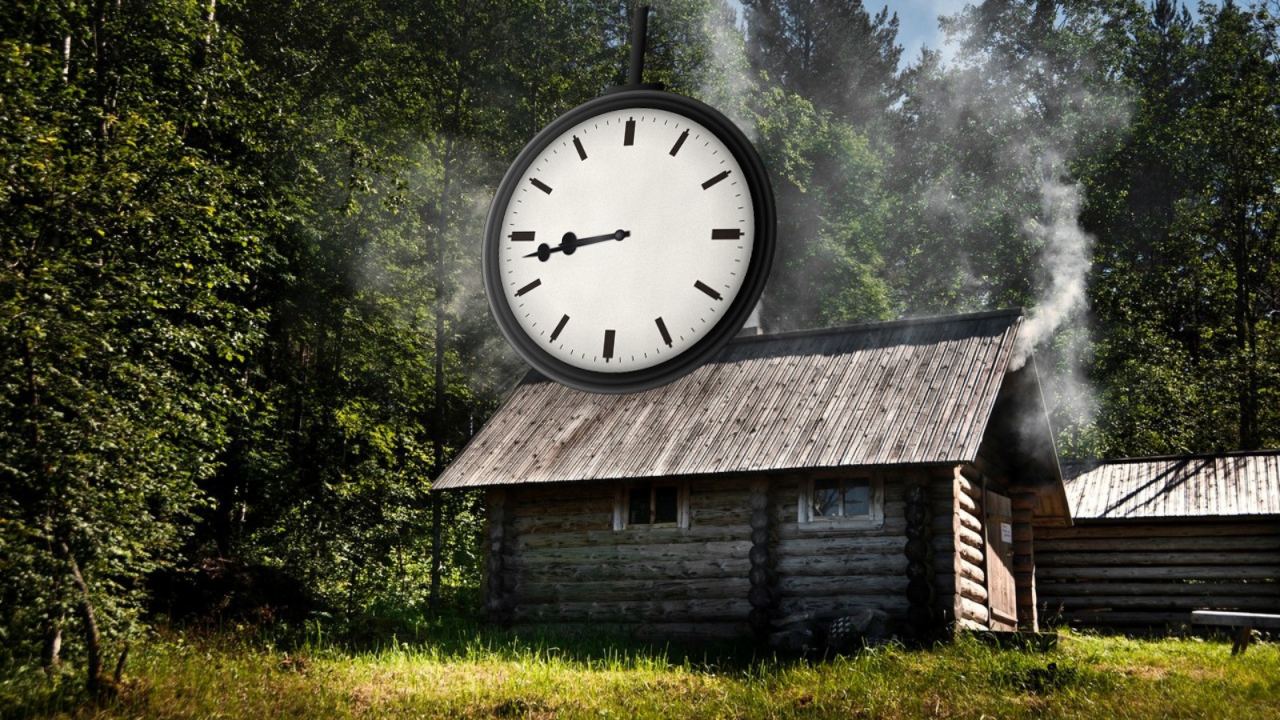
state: 8:43
